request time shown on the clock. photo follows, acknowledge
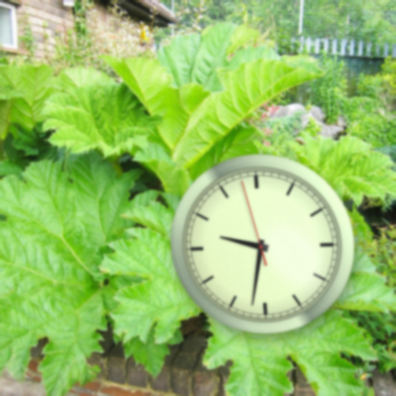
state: 9:31:58
